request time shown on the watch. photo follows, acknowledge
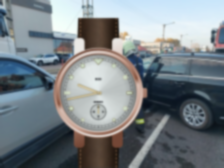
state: 9:43
